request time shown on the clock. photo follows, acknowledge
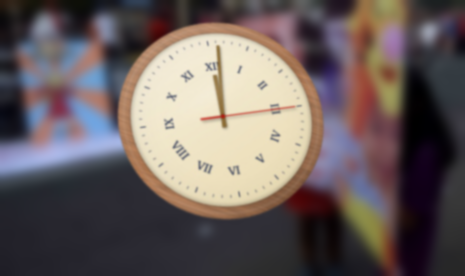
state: 12:01:15
